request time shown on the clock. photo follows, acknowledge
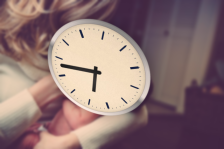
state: 6:48
